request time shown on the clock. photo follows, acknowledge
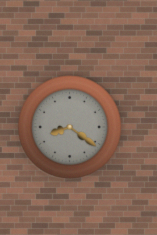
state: 8:21
